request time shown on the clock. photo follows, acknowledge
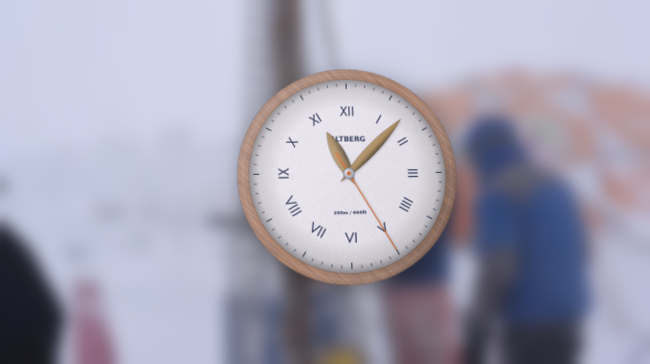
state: 11:07:25
